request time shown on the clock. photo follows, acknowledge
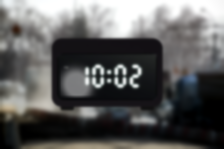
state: 10:02
